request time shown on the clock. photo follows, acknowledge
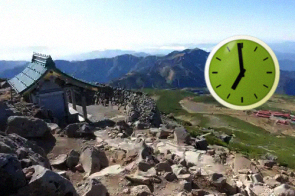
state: 6:59
